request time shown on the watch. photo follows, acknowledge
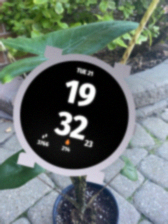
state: 19:32
